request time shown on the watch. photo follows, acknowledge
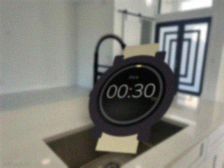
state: 0:30
